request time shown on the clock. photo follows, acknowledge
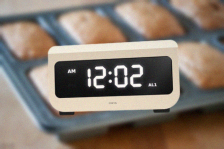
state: 12:02
